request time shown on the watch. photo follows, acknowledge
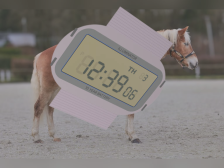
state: 12:39:06
